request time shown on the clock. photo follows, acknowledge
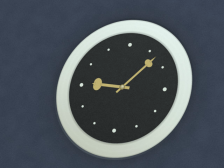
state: 9:07
